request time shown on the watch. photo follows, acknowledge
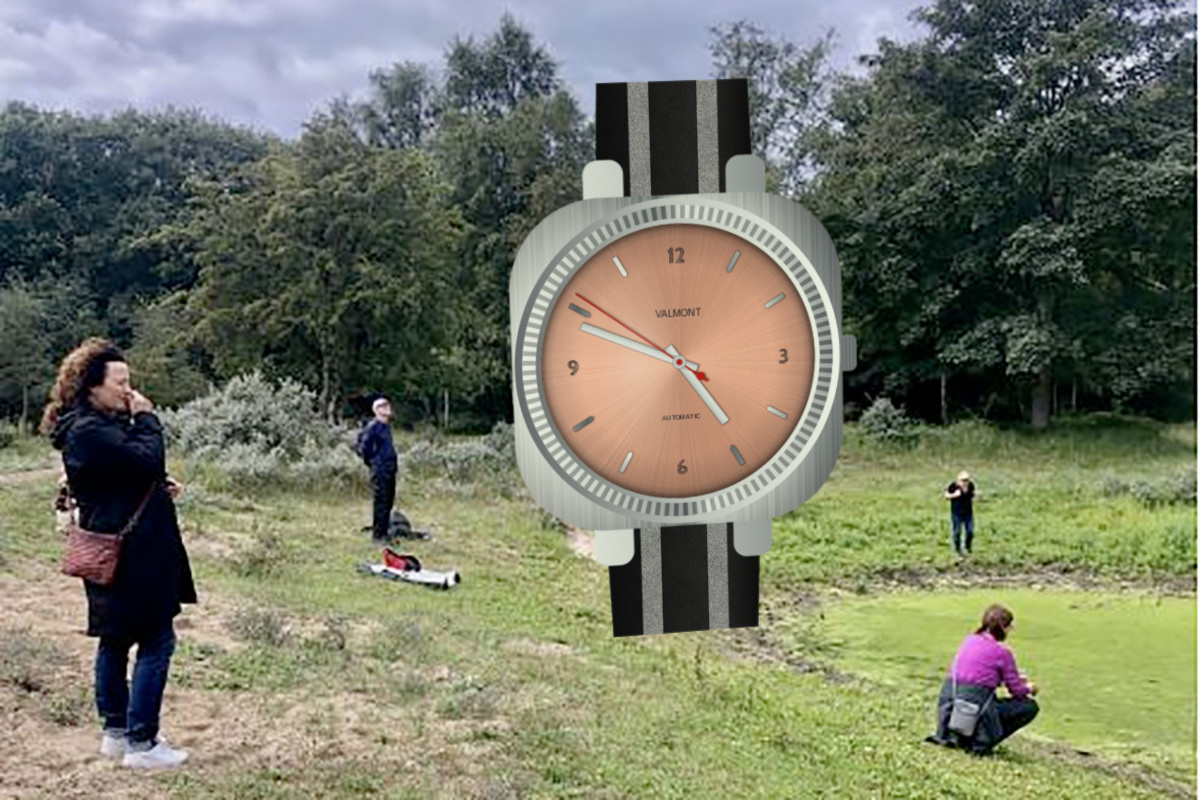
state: 4:48:51
